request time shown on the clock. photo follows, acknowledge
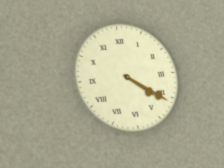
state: 4:21
